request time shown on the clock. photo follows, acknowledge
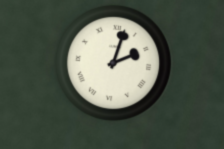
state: 2:02
